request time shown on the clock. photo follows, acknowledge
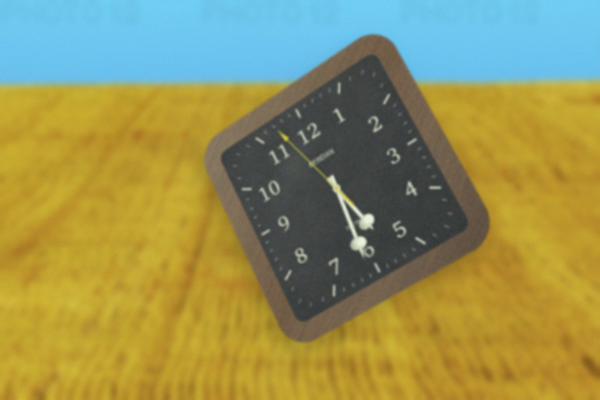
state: 5:30:57
